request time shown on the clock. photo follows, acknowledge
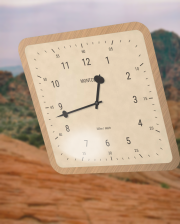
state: 12:43
